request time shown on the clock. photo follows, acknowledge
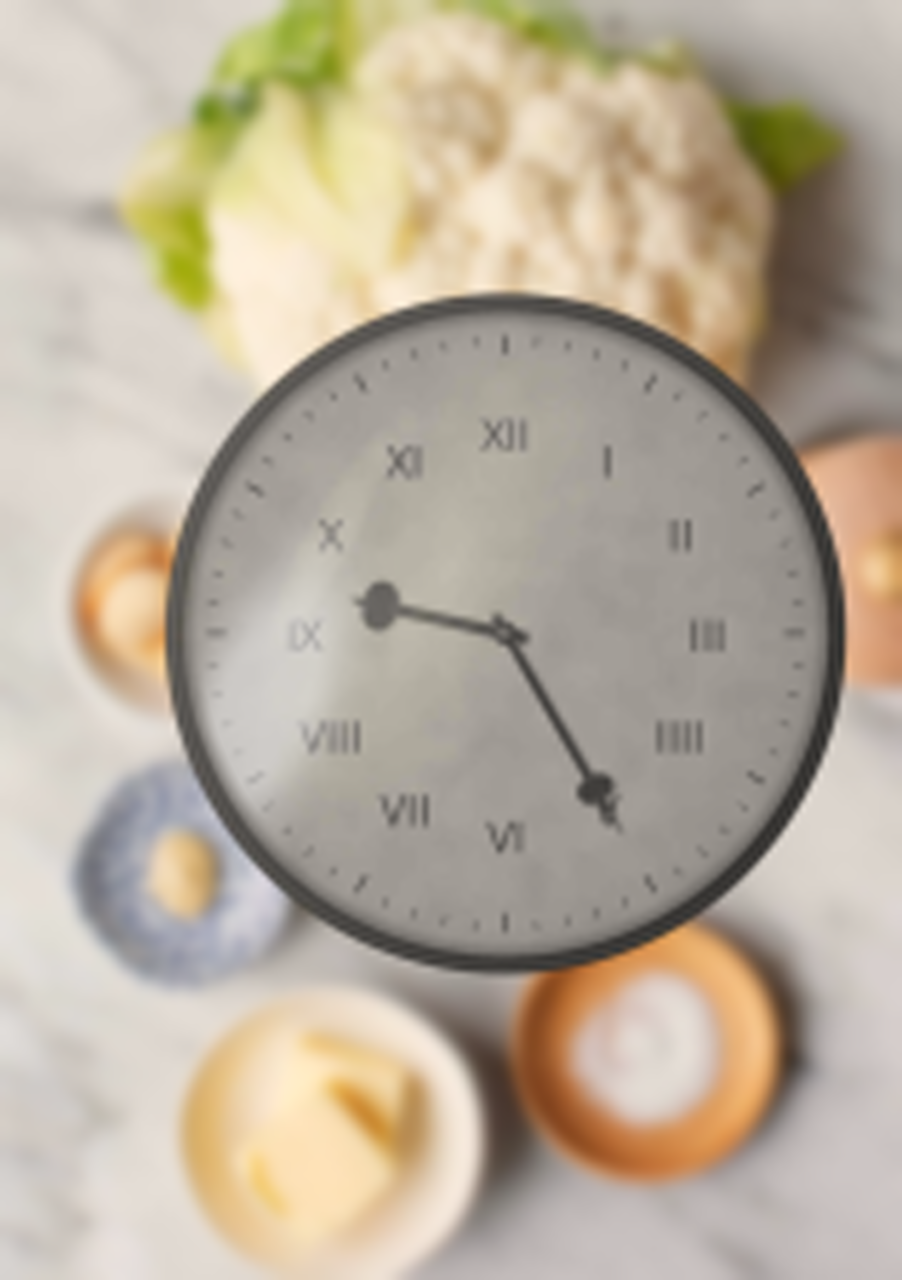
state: 9:25
